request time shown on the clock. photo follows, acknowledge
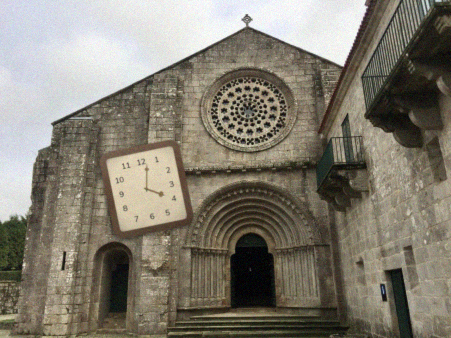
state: 4:02
